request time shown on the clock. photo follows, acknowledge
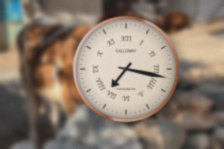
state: 7:17
